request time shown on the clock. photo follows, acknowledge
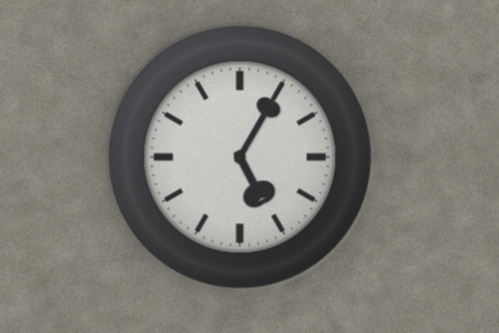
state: 5:05
